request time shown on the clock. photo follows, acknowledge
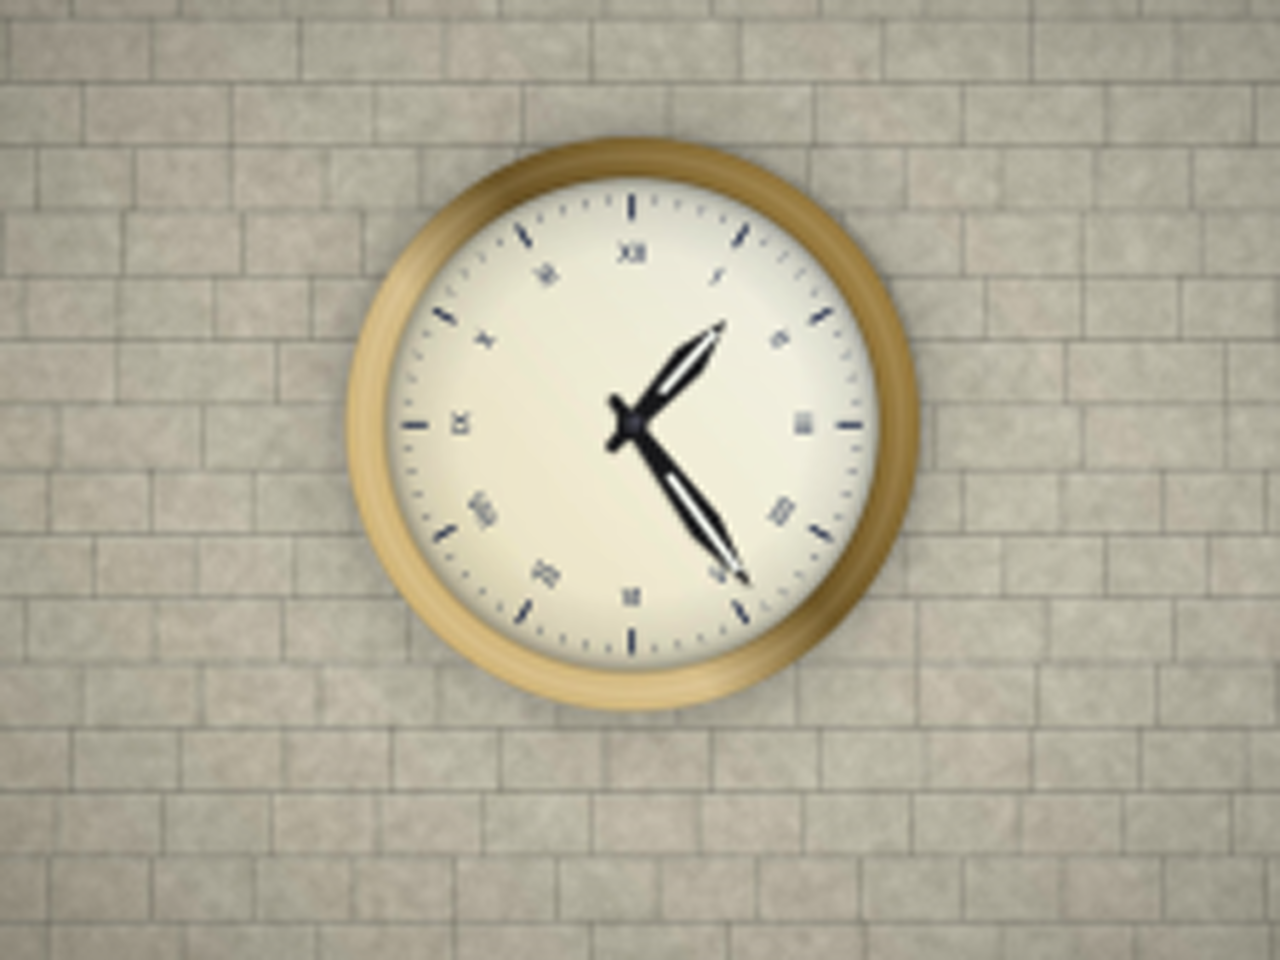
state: 1:24
